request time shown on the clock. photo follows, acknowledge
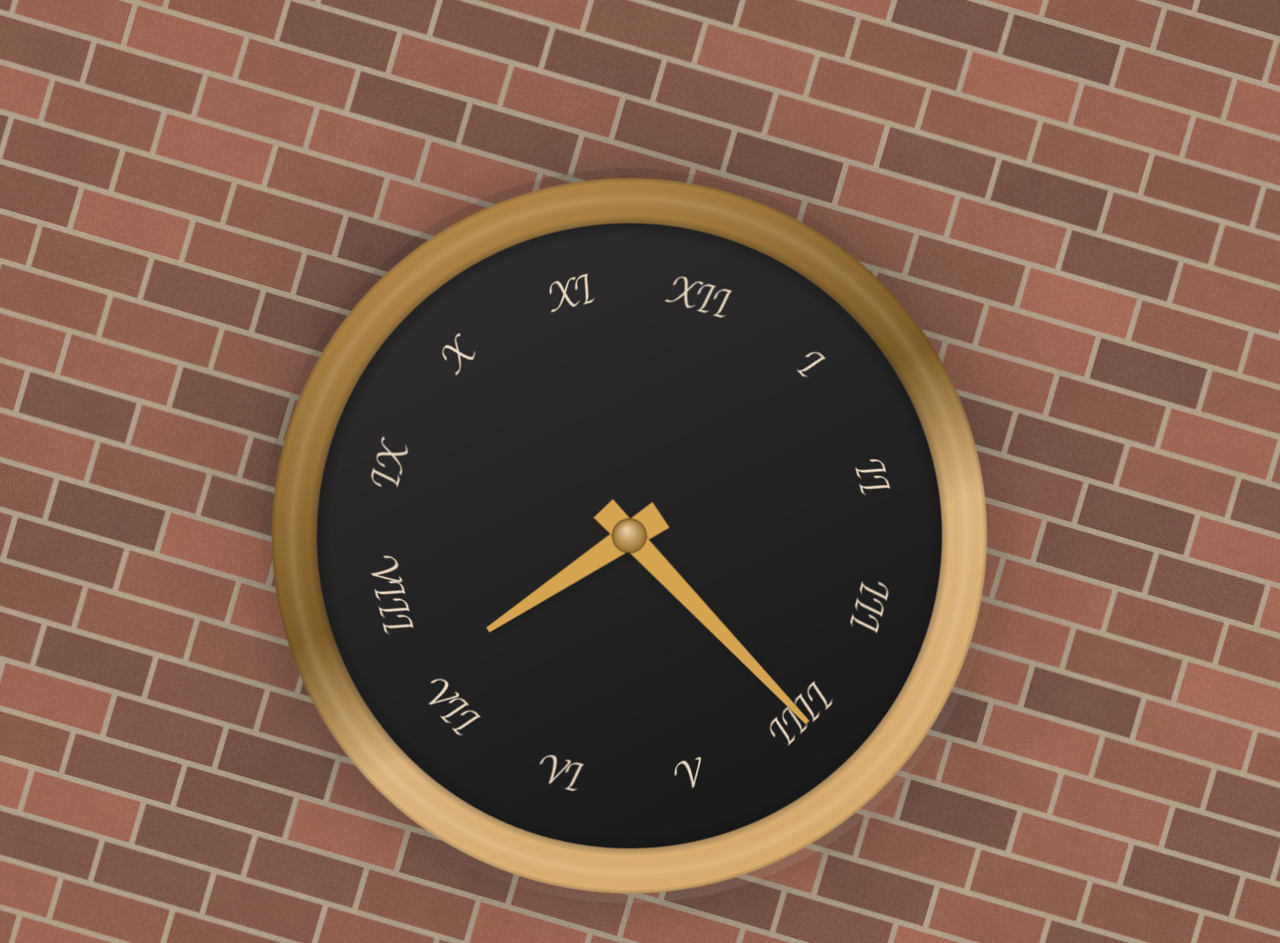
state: 7:20
